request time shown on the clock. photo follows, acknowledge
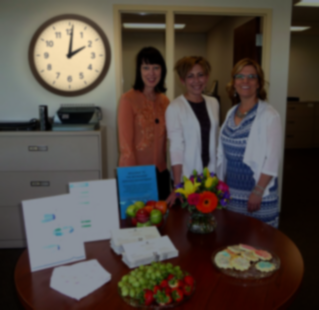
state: 2:01
